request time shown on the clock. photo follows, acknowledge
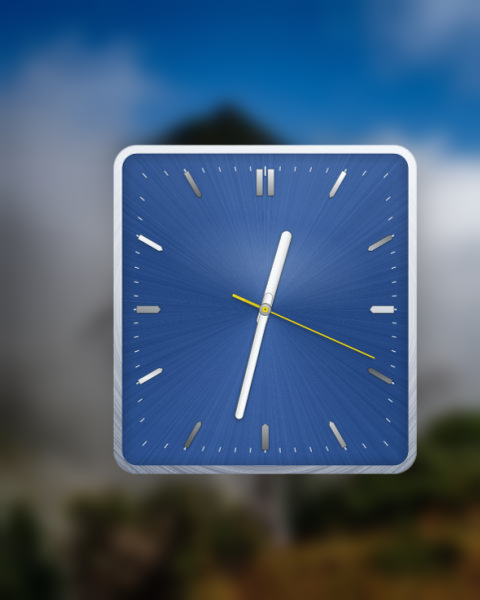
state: 12:32:19
